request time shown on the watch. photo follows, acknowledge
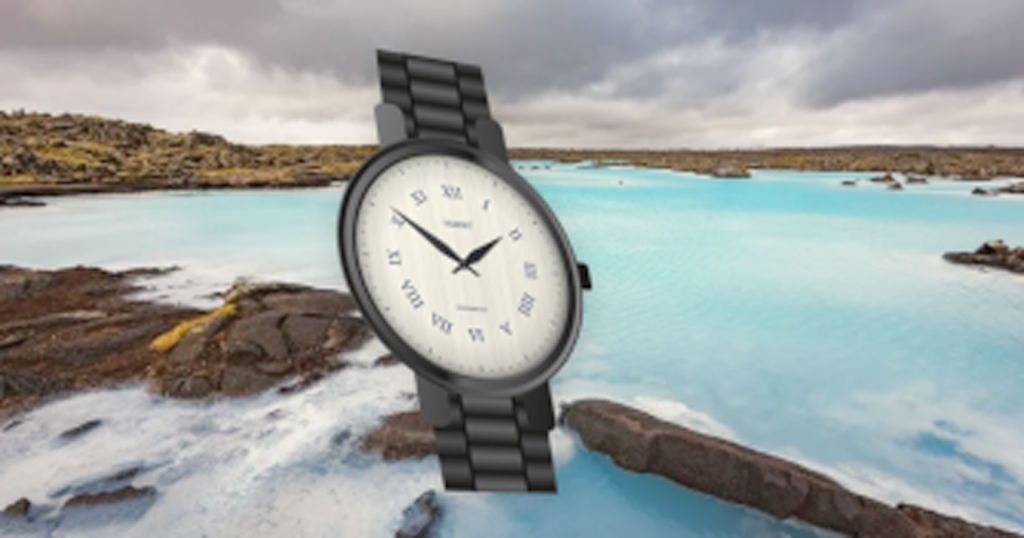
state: 1:51
